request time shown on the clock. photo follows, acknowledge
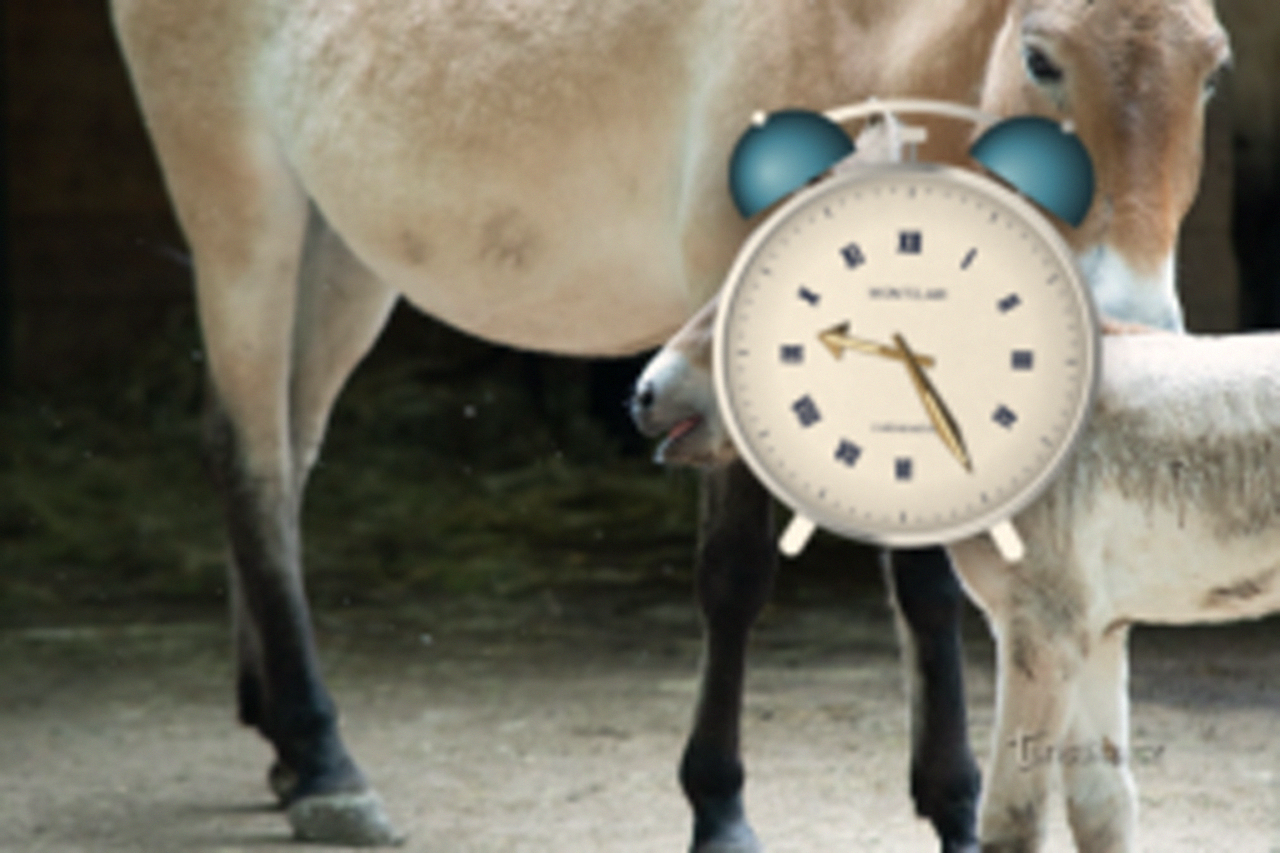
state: 9:25
